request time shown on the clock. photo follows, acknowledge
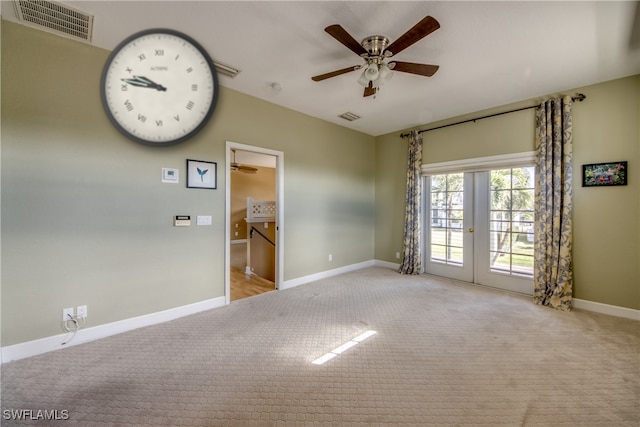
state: 9:47
